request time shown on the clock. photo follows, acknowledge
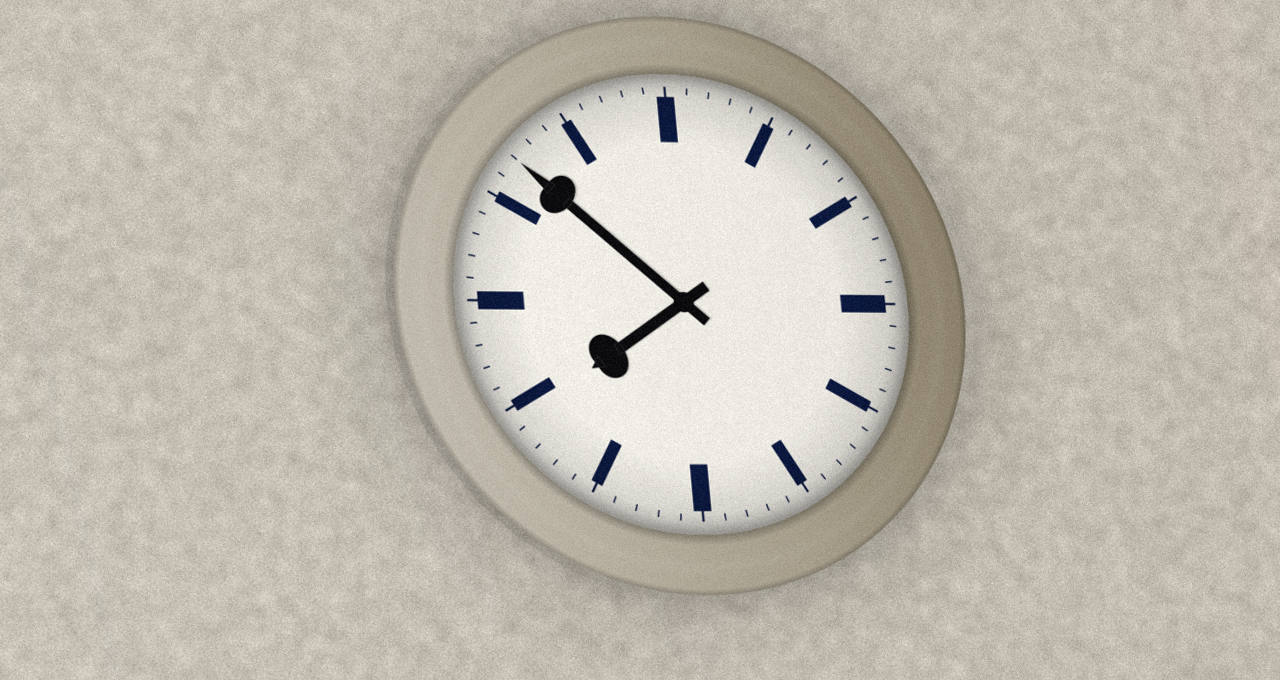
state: 7:52
